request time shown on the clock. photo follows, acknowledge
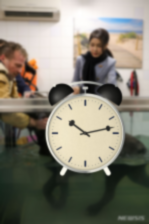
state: 10:13
